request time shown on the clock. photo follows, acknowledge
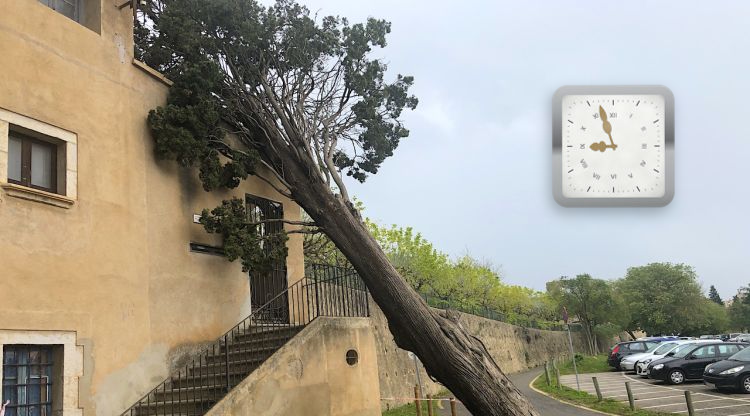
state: 8:57
